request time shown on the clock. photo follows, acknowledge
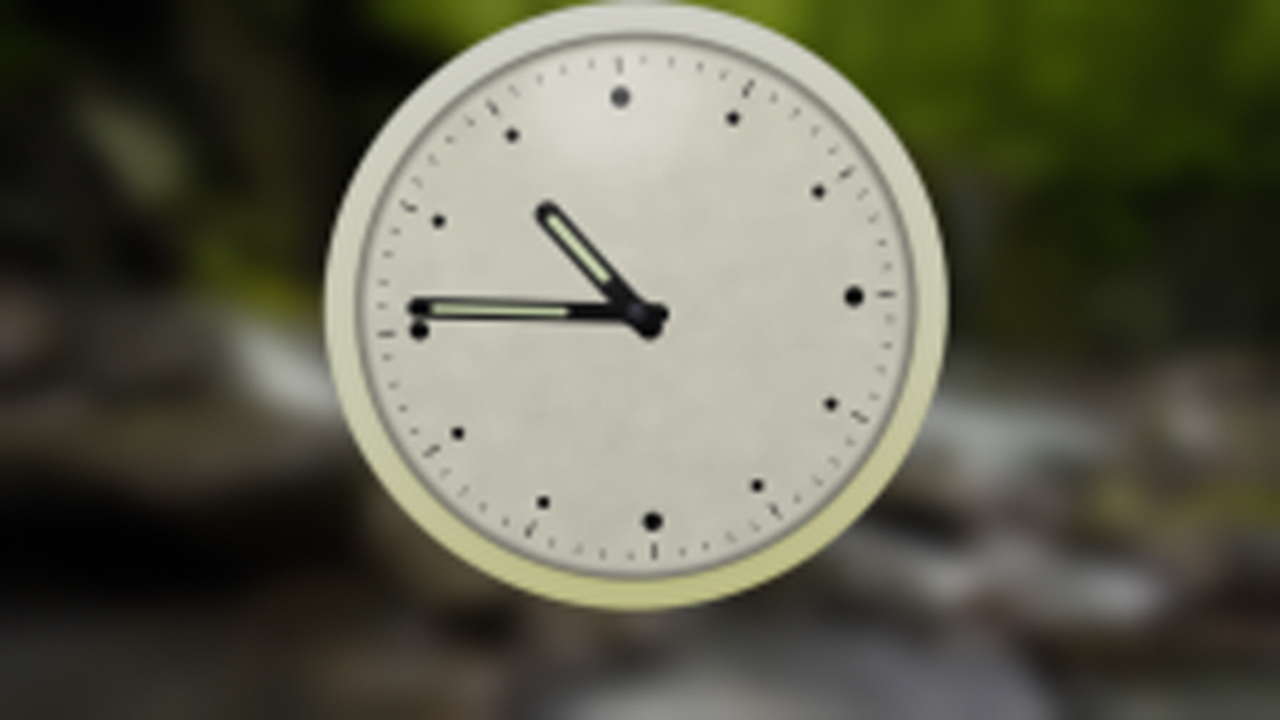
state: 10:46
